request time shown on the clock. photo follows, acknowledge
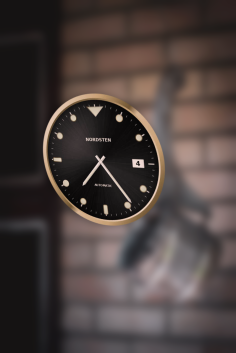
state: 7:24
